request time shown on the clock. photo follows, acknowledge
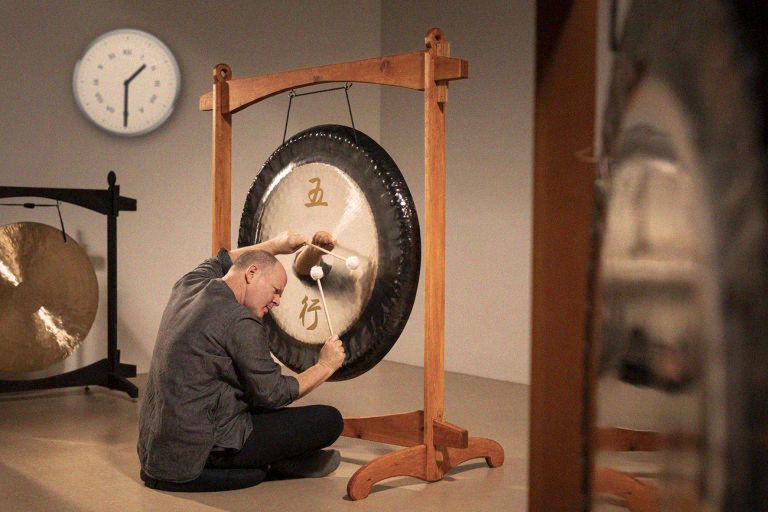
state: 1:30
